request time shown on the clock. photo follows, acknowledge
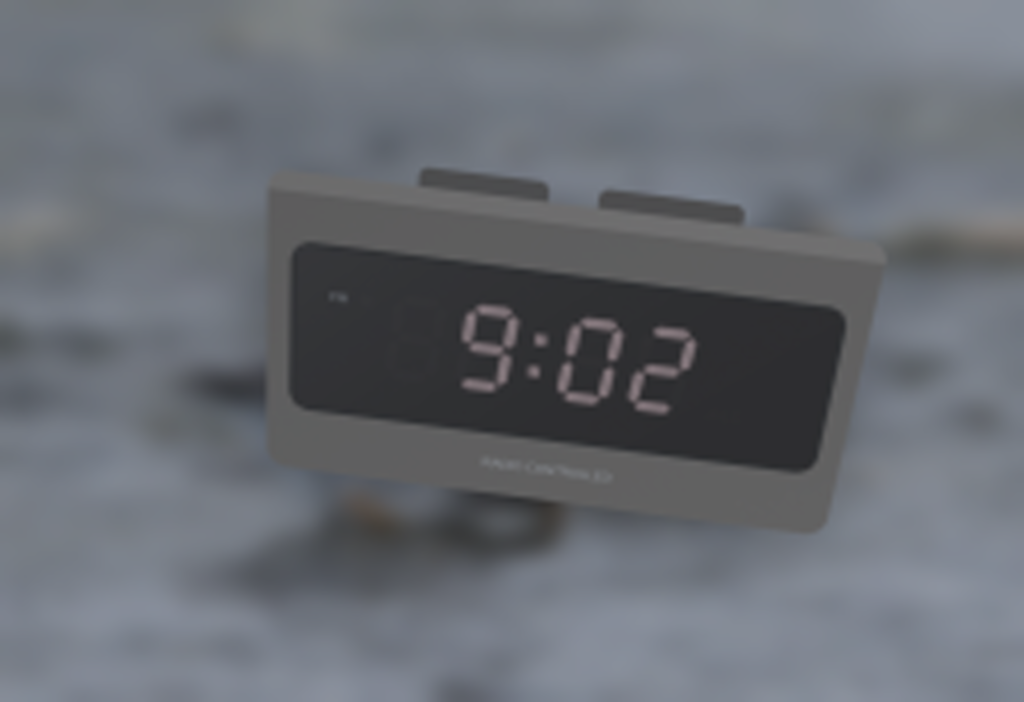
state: 9:02
